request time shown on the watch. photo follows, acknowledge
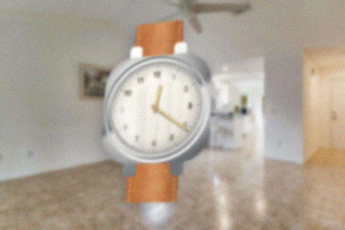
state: 12:21
